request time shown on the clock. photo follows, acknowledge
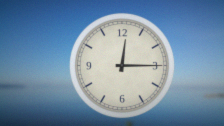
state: 12:15
